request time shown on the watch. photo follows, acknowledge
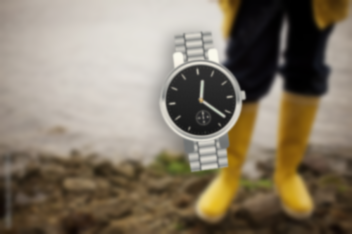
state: 12:22
